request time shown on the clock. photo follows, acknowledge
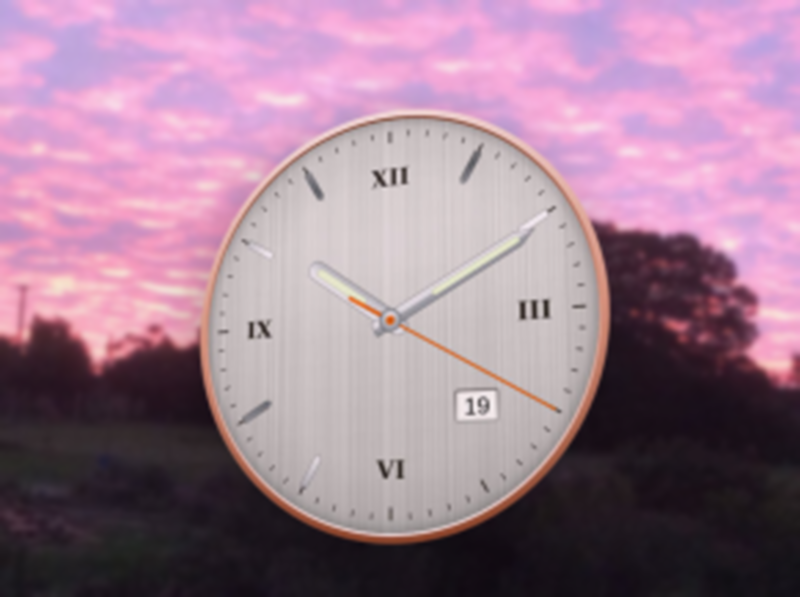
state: 10:10:20
